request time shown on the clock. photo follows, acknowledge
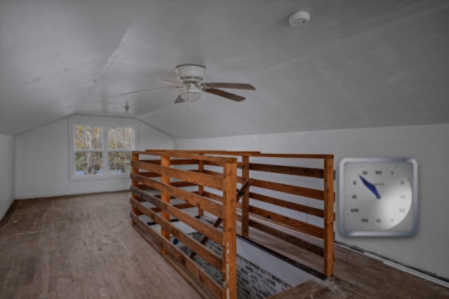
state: 10:53
